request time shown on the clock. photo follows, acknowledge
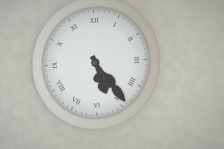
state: 5:24
